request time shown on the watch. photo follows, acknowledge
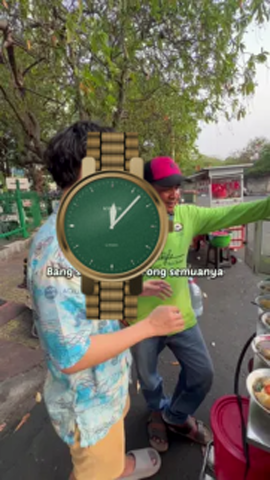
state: 12:07
